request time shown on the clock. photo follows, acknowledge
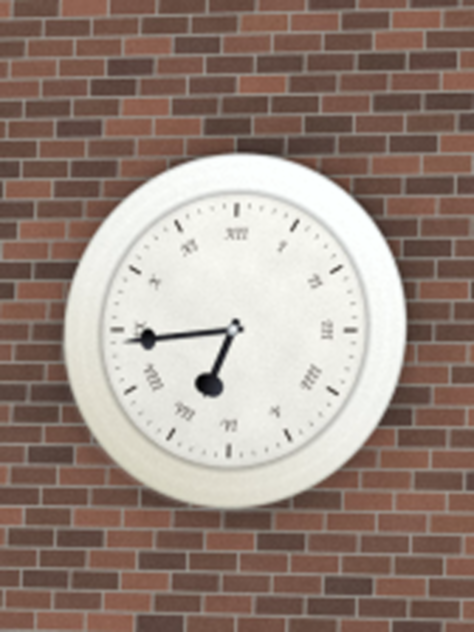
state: 6:44
